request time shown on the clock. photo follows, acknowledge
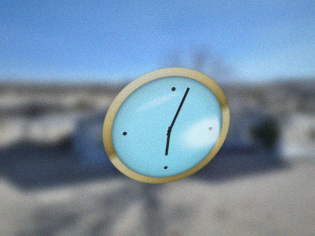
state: 6:03
